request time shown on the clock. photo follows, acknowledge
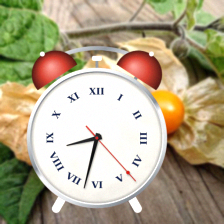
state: 8:32:23
